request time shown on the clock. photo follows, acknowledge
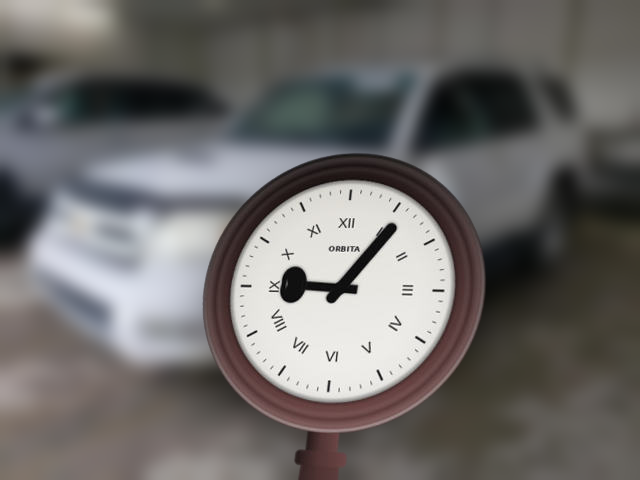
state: 9:06
